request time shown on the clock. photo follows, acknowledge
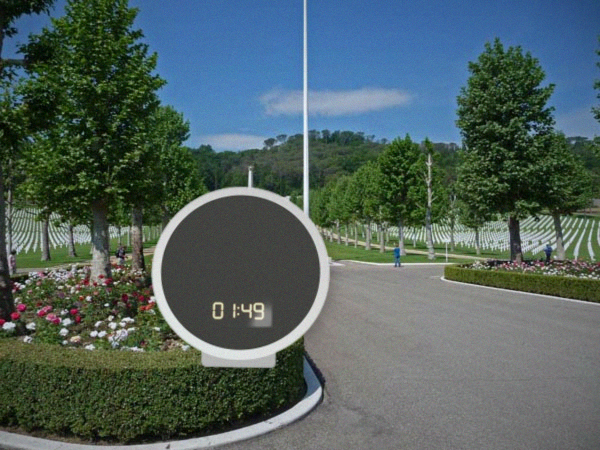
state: 1:49
